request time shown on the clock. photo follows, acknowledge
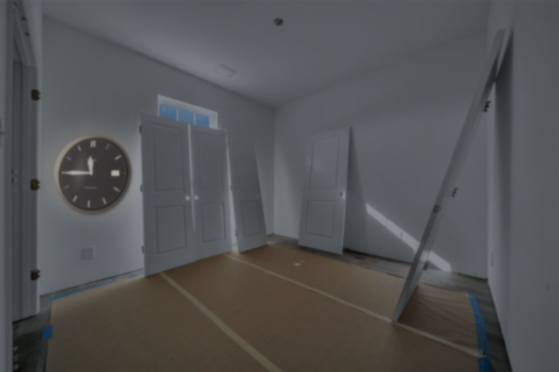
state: 11:45
